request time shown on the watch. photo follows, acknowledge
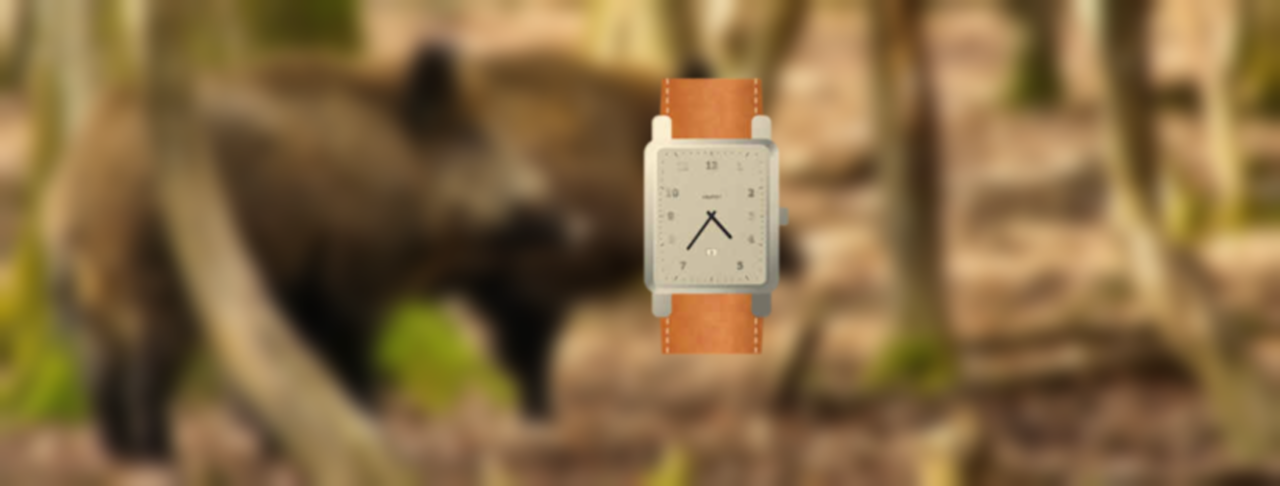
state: 4:36
